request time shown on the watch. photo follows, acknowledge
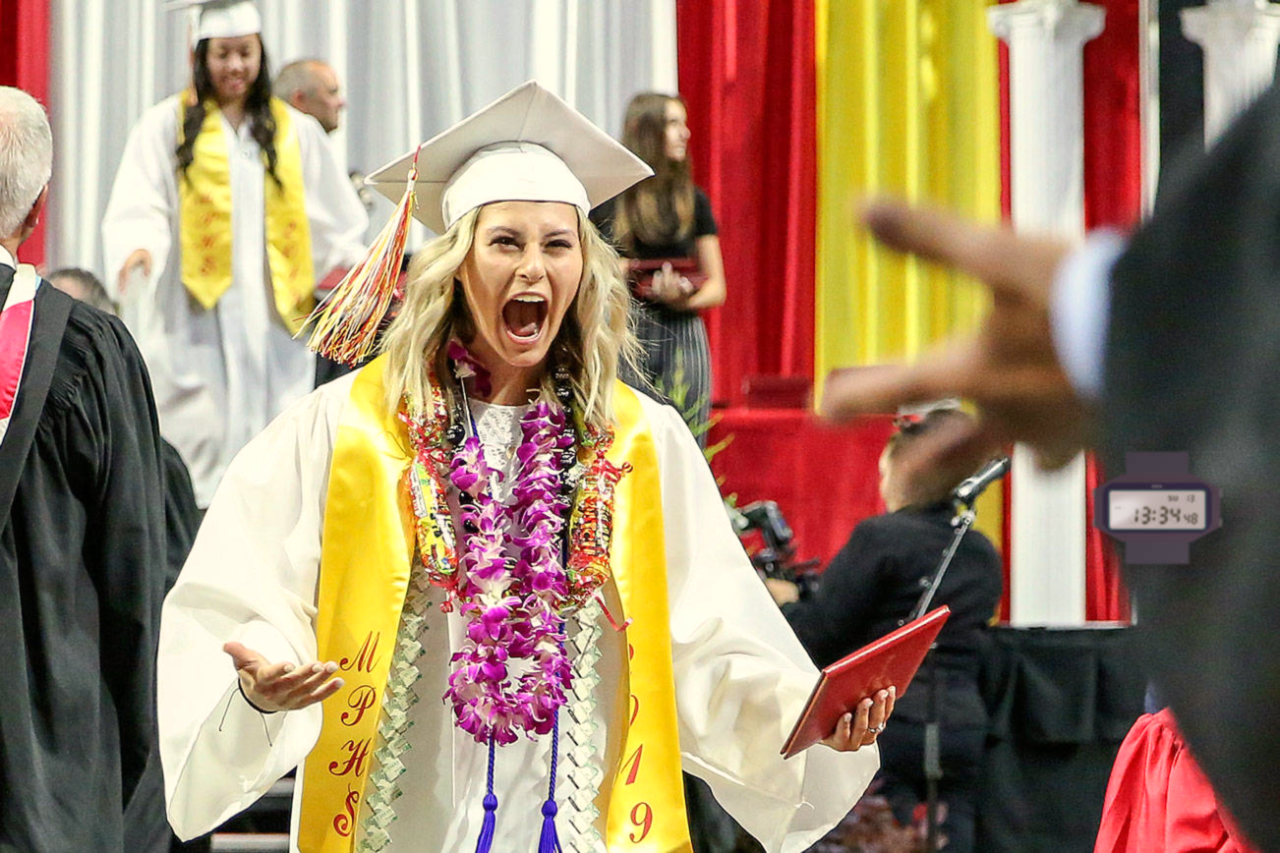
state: 13:34:48
